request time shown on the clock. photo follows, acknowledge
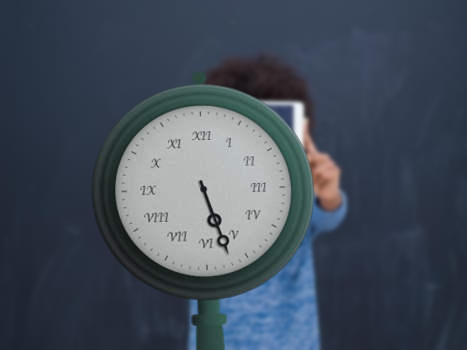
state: 5:27
